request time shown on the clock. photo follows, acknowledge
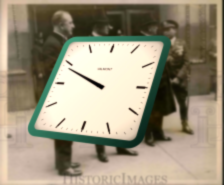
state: 9:49
